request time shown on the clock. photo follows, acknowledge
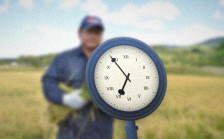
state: 6:54
